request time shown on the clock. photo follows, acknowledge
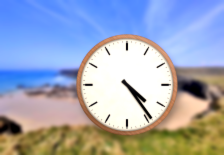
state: 4:24
